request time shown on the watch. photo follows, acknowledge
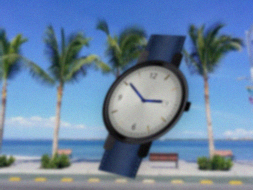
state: 2:51
